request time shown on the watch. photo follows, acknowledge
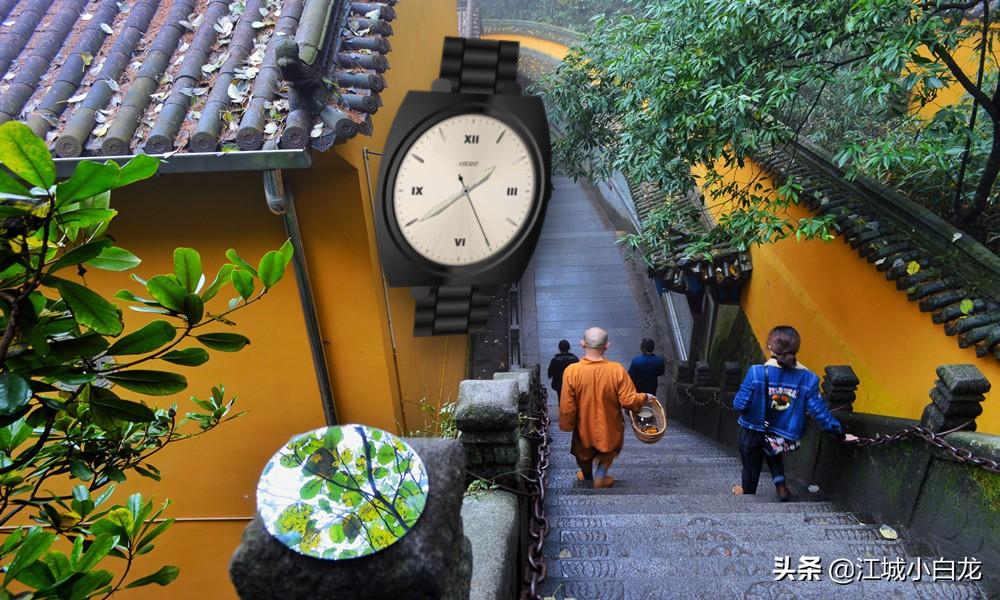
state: 1:39:25
